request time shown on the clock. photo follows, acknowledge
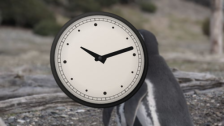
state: 10:13
